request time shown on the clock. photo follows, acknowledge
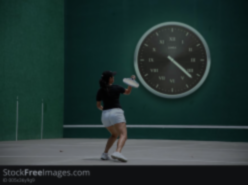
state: 4:22
